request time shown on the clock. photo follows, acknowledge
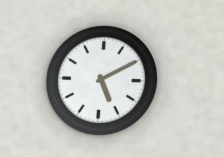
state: 5:10
